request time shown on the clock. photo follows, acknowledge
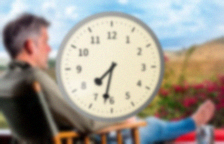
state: 7:32
